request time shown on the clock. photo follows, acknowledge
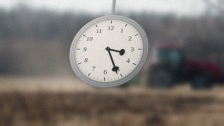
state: 3:26
